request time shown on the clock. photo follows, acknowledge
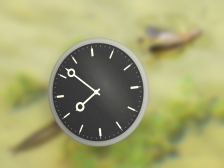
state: 7:52
